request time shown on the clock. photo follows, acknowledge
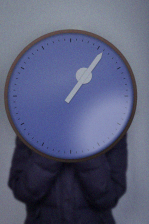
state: 1:06
